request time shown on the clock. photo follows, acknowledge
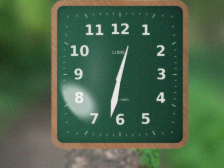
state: 12:32
